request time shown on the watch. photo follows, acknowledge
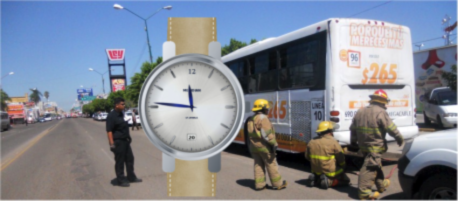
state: 11:46
